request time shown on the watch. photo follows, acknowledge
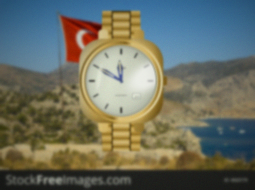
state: 11:50
